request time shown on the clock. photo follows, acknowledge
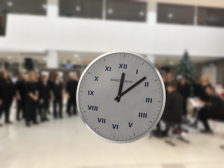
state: 12:08
